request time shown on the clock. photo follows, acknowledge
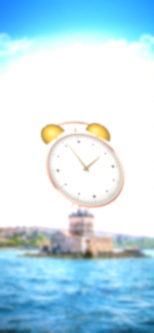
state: 1:56
